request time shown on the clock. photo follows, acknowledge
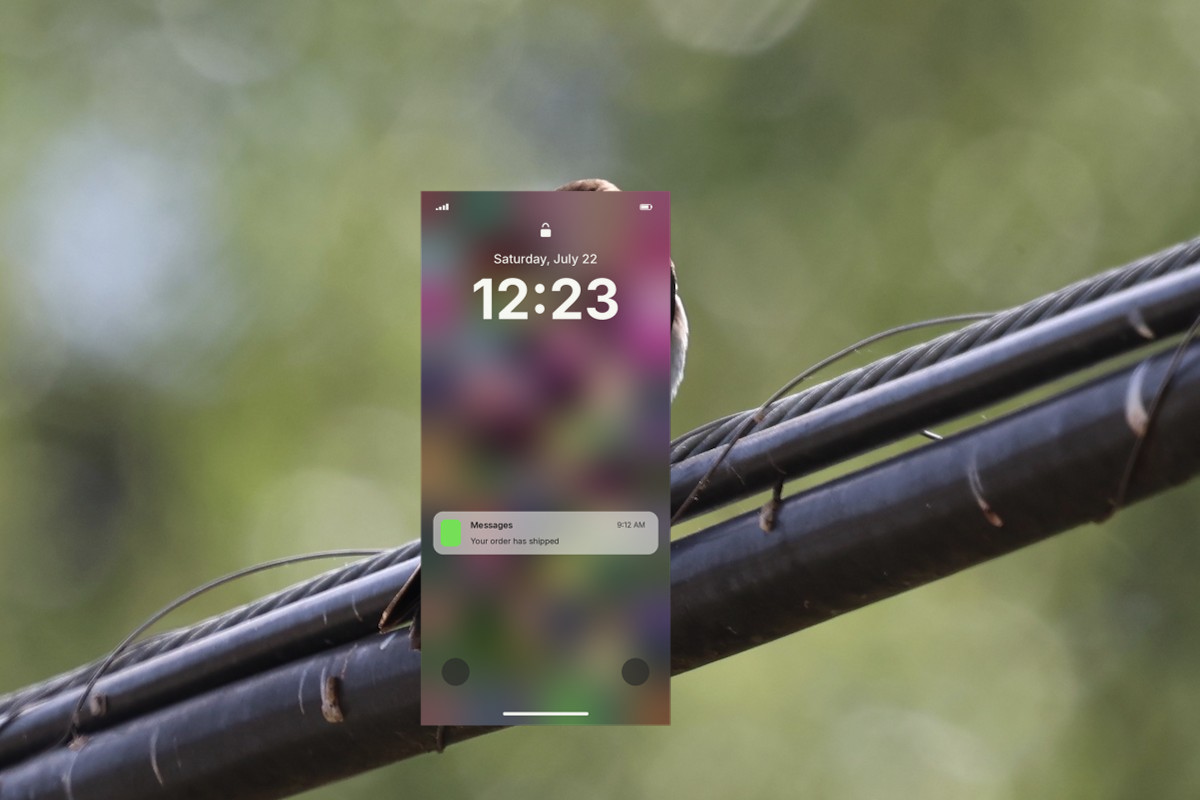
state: 12:23
